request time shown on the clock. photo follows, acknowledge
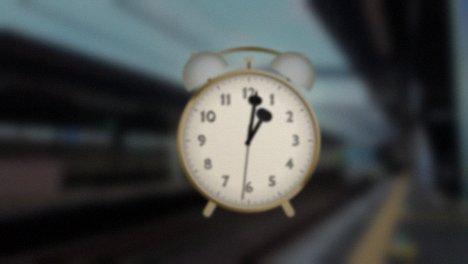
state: 1:01:31
